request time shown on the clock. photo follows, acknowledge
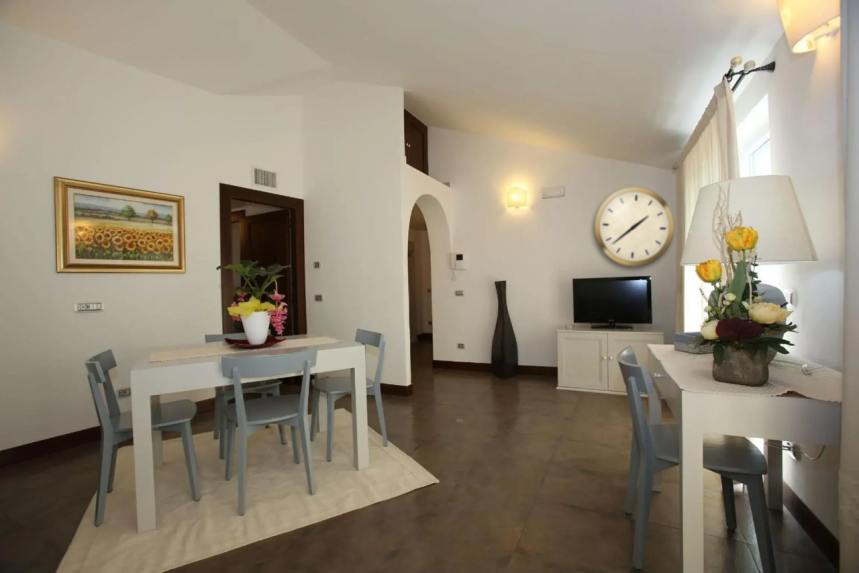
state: 1:38
